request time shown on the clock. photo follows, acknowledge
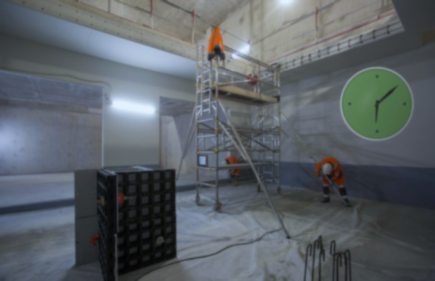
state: 6:08
